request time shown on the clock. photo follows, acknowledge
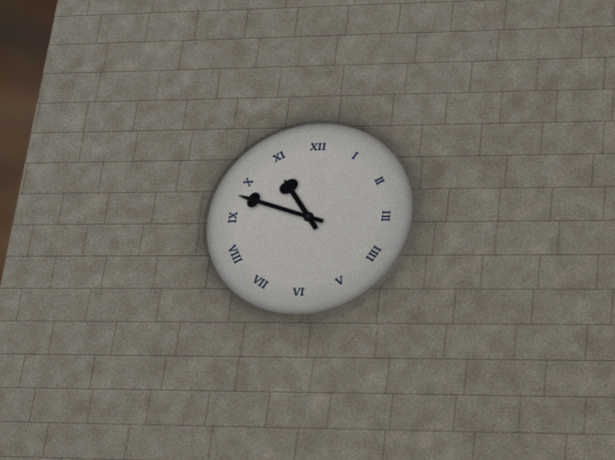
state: 10:48
